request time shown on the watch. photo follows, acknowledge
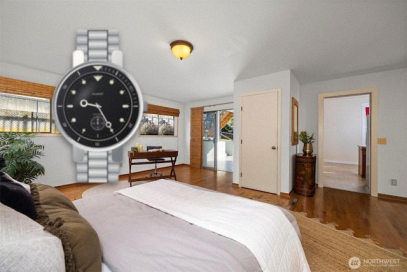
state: 9:25
